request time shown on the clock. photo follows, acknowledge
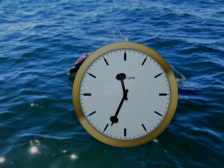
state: 11:34
